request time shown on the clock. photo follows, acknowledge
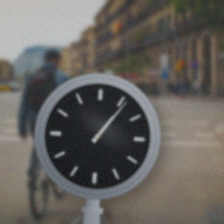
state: 1:06
